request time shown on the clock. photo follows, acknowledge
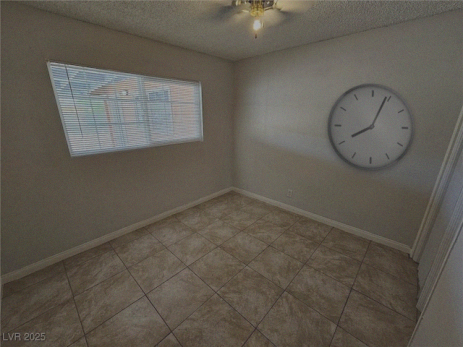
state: 8:04
